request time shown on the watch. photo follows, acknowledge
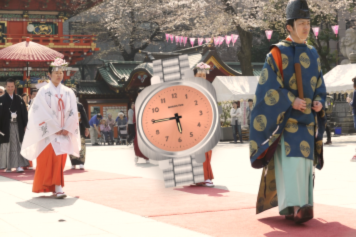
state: 5:45
